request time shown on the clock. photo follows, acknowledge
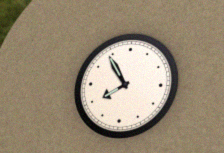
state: 7:54
